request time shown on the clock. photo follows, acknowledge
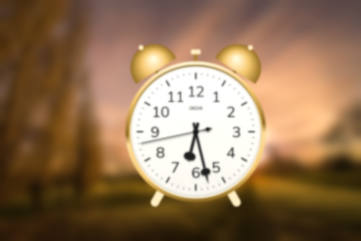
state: 6:27:43
